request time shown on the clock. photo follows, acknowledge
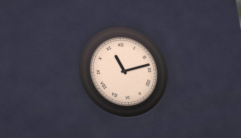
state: 11:13
